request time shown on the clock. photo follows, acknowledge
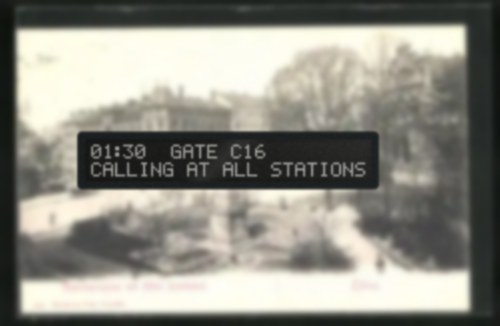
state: 1:30
